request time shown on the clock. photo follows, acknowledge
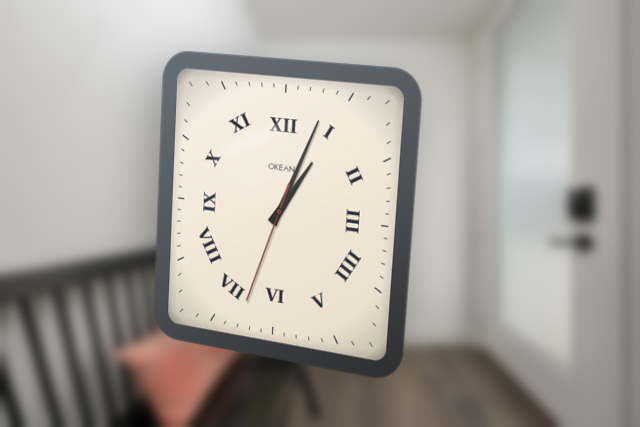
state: 1:03:33
